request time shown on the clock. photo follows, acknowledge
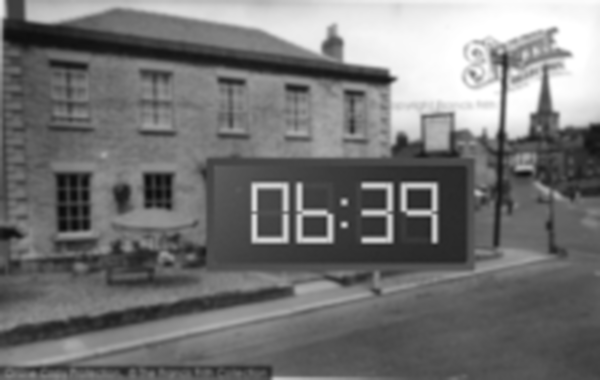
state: 6:39
